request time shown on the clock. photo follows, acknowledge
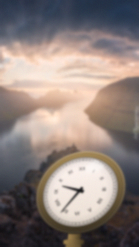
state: 9:36
